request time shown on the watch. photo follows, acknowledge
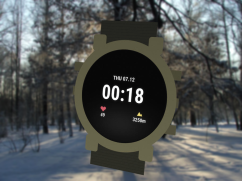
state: 0:18
